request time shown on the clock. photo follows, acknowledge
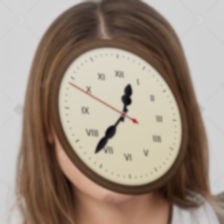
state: 12:36:49
